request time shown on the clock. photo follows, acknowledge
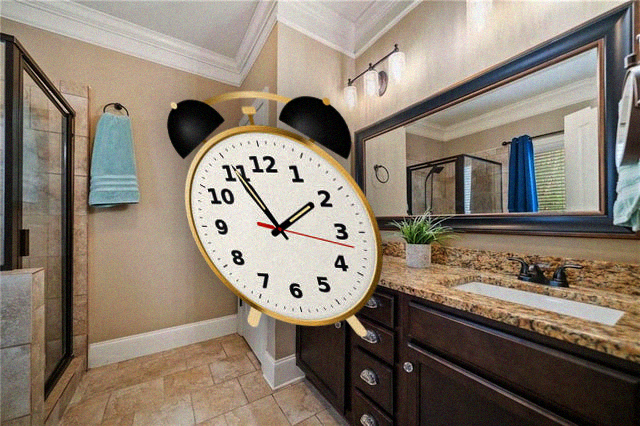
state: 1:55:17
